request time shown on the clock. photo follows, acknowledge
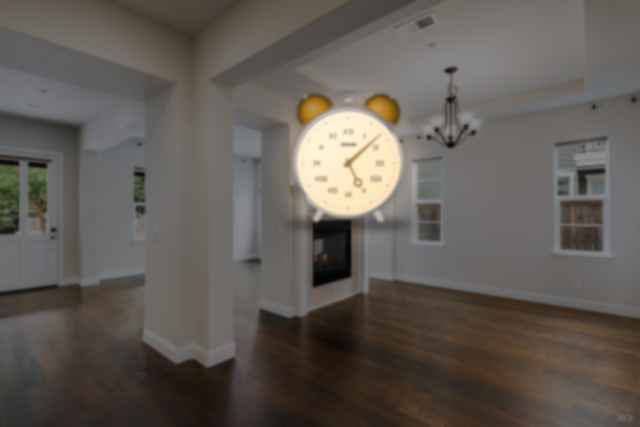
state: 5:08
